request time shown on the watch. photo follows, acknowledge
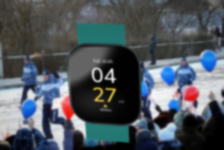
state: 4:27
